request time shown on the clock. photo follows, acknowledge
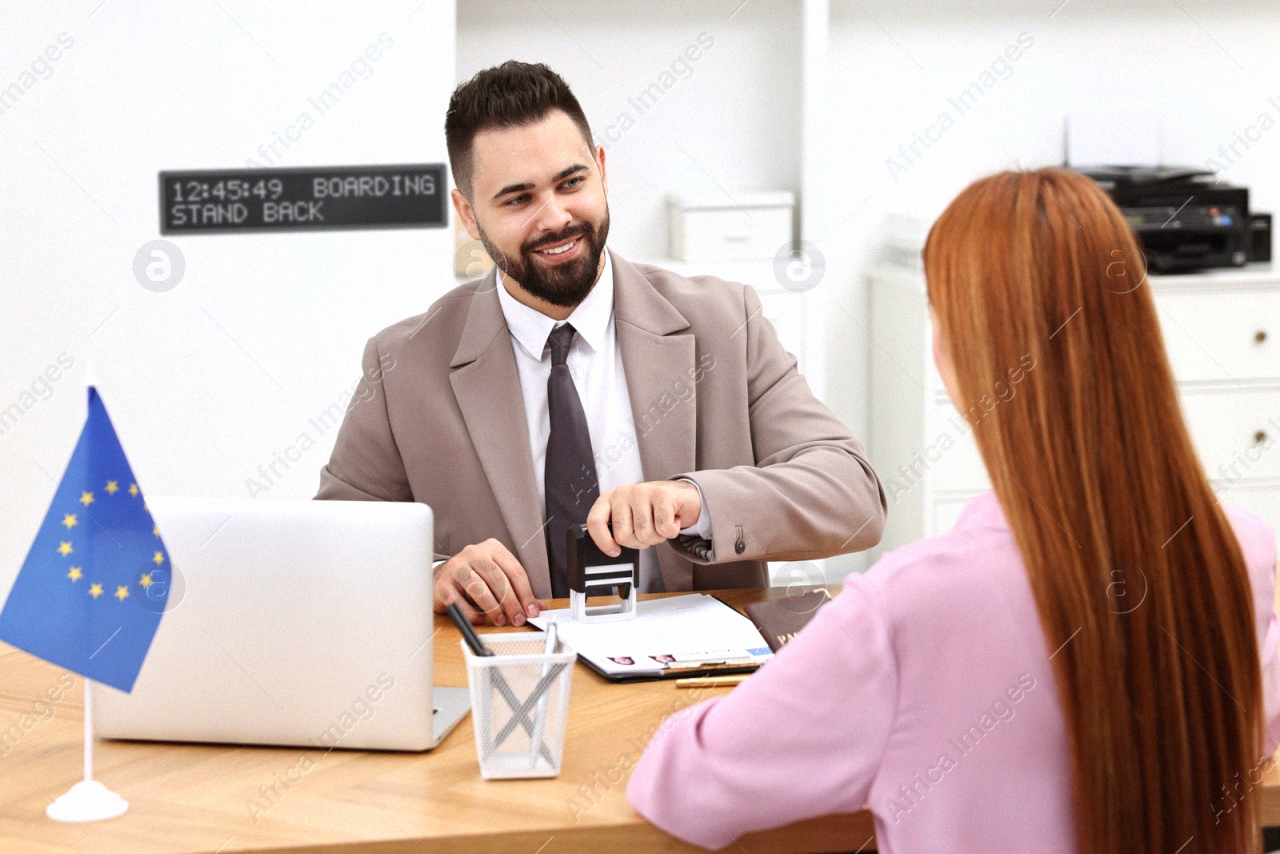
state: 12:45:49
